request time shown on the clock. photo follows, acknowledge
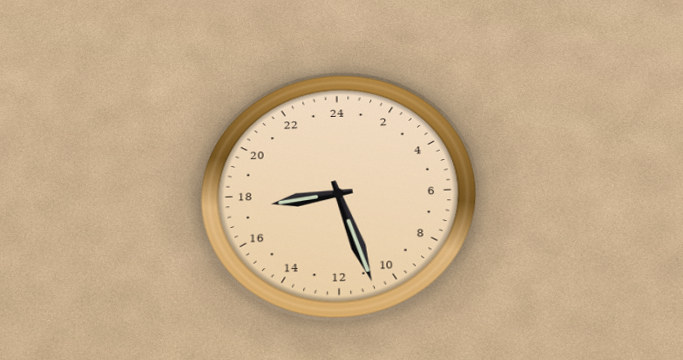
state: 17:27
